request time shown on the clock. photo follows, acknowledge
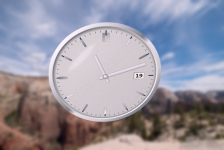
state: 11:12
